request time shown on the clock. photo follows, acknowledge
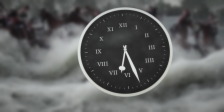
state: 6:27
